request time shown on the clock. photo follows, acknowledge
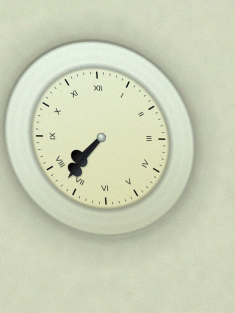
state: 7:37
